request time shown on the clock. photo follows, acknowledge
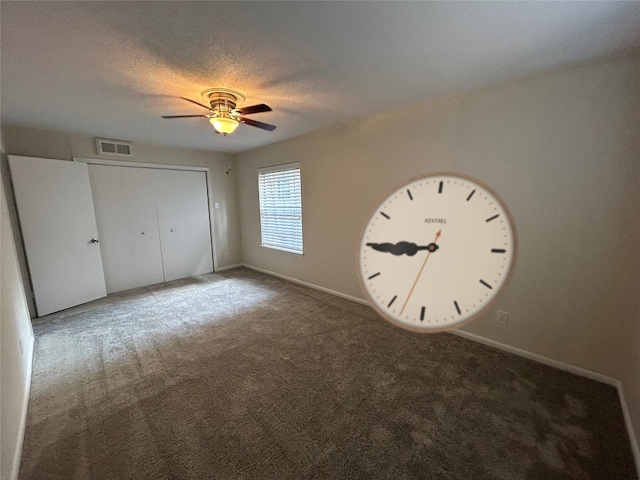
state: 8:44:33
